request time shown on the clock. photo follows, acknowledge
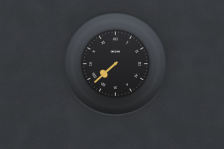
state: 7:38
